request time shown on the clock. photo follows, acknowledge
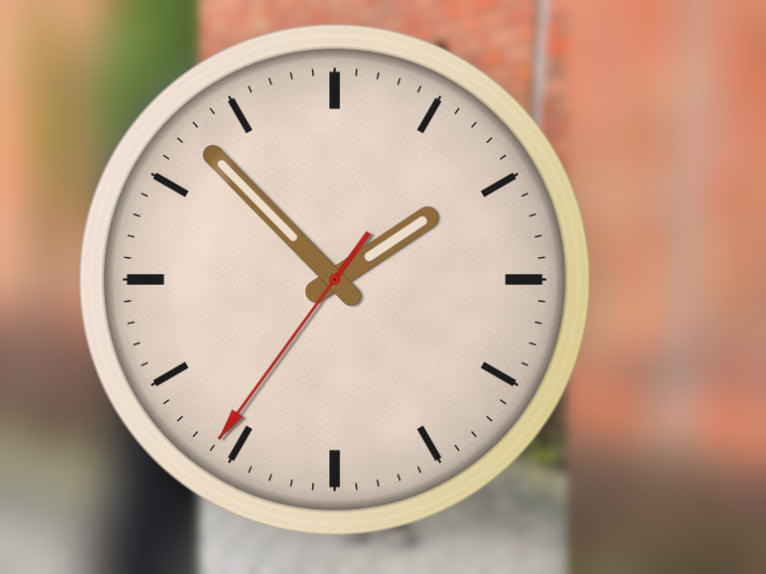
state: 1:52:36
